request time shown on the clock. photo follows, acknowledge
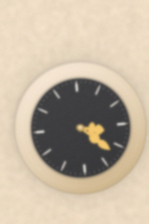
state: 3:22
